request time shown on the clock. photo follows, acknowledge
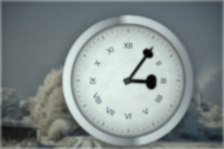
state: 3:06
